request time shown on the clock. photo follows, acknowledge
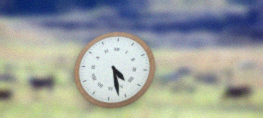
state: 4:27
